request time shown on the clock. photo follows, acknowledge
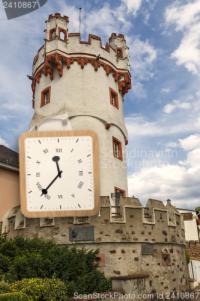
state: 11:37
